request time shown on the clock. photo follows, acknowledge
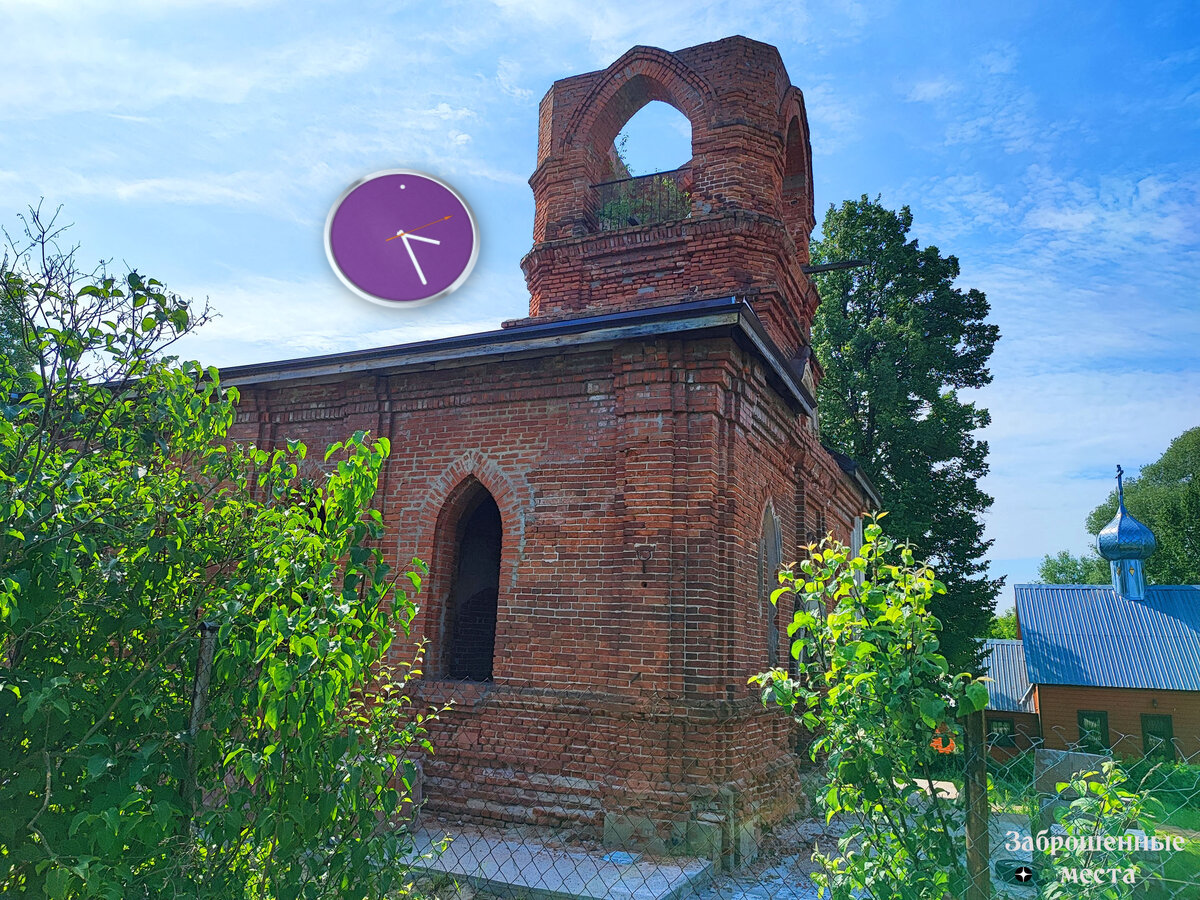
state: 3:26:11
